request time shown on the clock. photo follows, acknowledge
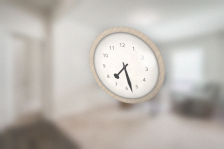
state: 7:28
